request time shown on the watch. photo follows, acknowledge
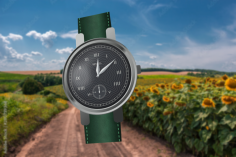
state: 12:09
